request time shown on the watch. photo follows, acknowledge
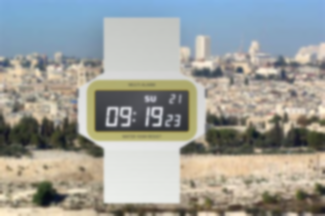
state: 9:19
